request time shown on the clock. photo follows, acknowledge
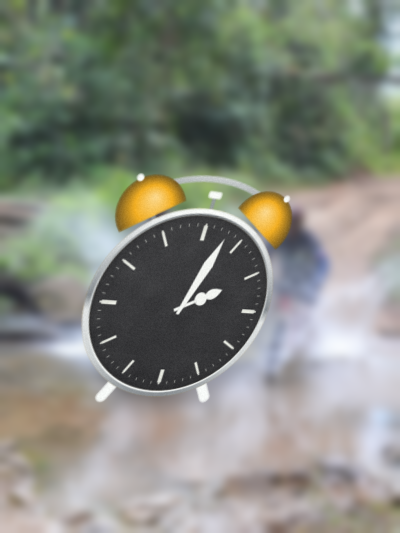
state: 2:03
